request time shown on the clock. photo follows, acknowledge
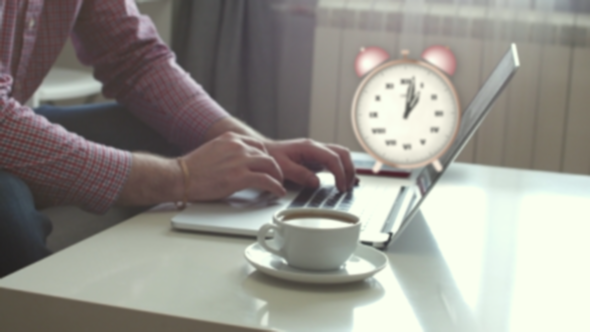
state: 1:02
